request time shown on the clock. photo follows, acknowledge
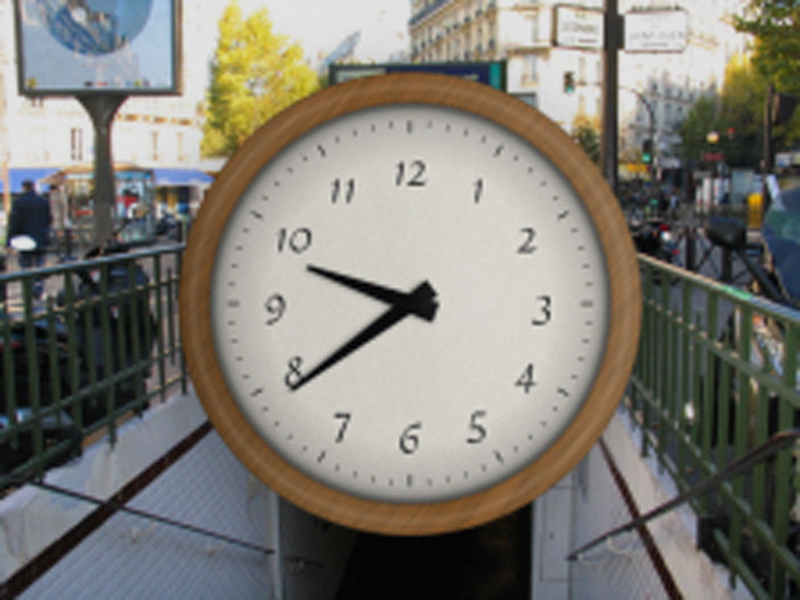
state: 9:39
